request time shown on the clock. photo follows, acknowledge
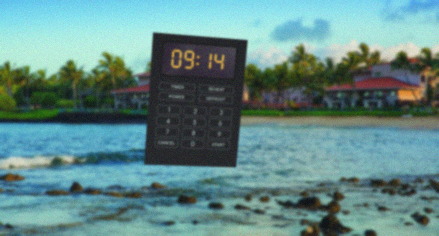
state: 9:14
